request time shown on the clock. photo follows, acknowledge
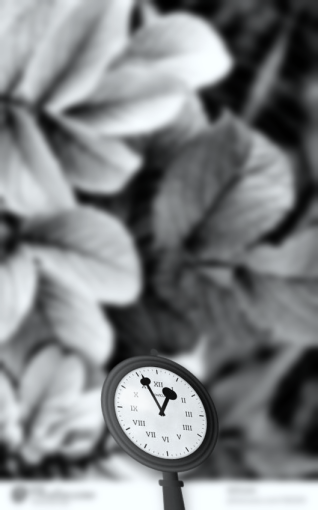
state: 12:56
